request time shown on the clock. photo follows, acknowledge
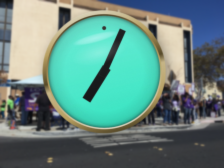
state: 7:04
